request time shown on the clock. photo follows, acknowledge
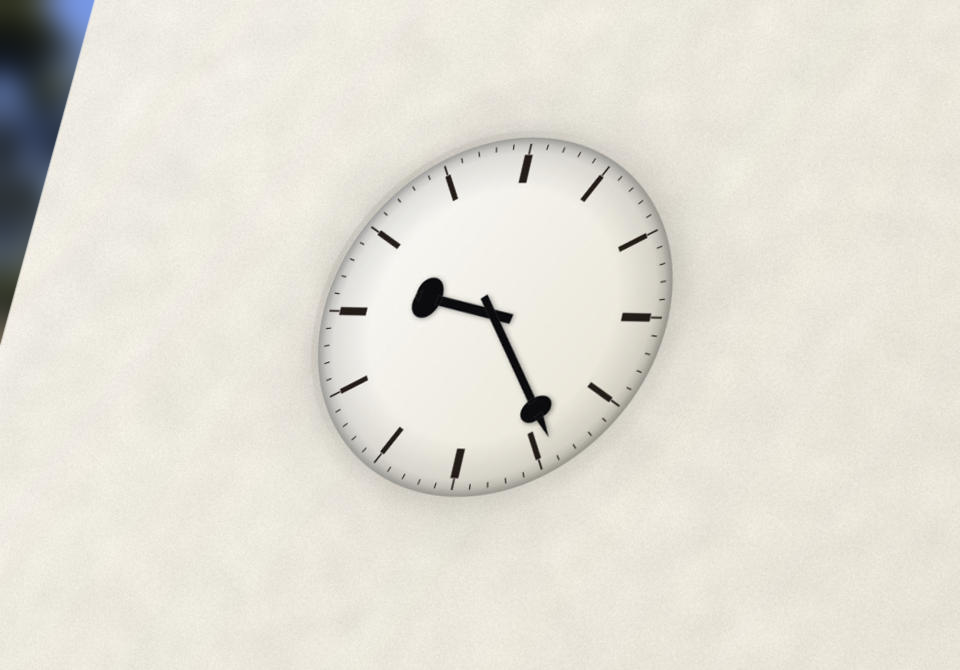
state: 9:24
